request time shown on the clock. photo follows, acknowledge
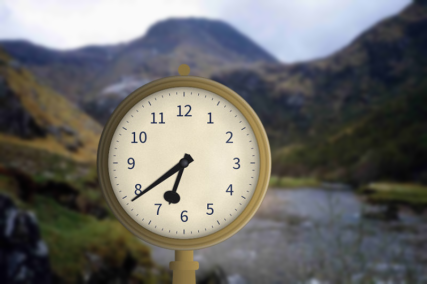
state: 6:39
